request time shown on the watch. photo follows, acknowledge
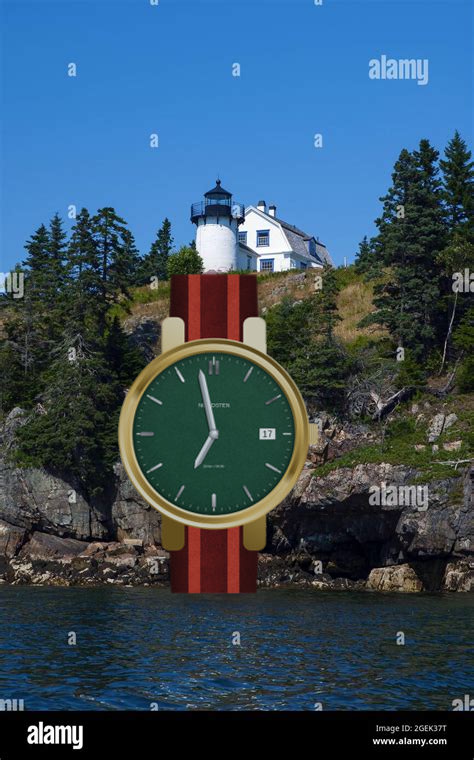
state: 6:58
